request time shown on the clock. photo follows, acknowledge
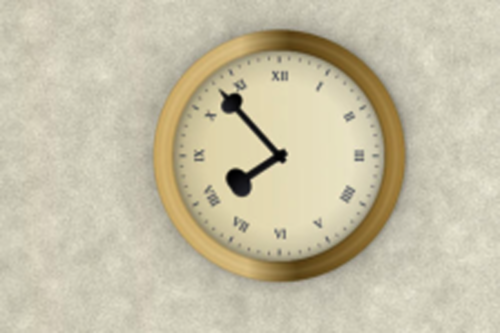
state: 7:53
